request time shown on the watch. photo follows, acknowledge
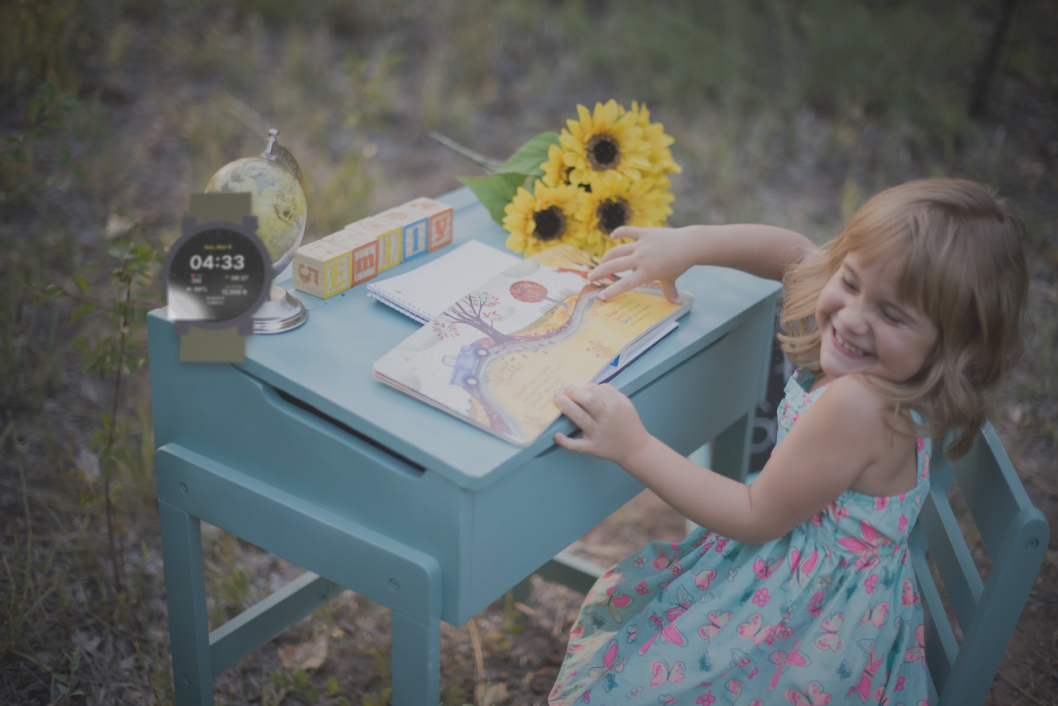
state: 4:33
